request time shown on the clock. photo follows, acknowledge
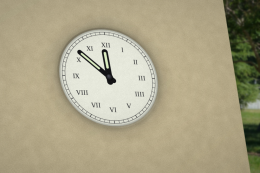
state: 11:52
